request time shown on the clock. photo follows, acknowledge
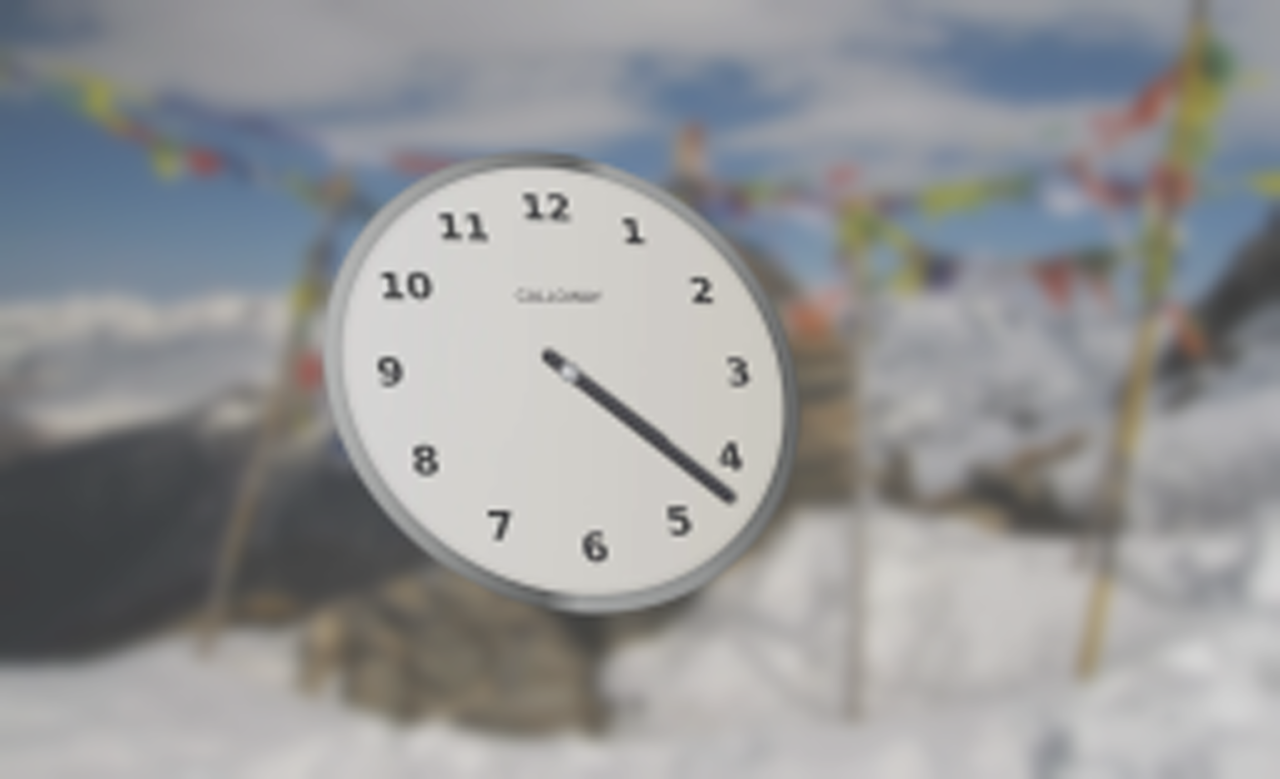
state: 4:22
